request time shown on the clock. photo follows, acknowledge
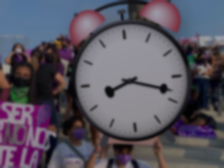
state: 8:18
